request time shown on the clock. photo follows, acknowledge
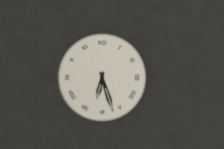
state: 6:27
